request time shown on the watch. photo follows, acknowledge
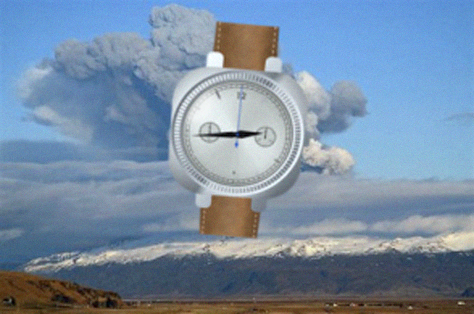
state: 2:44
